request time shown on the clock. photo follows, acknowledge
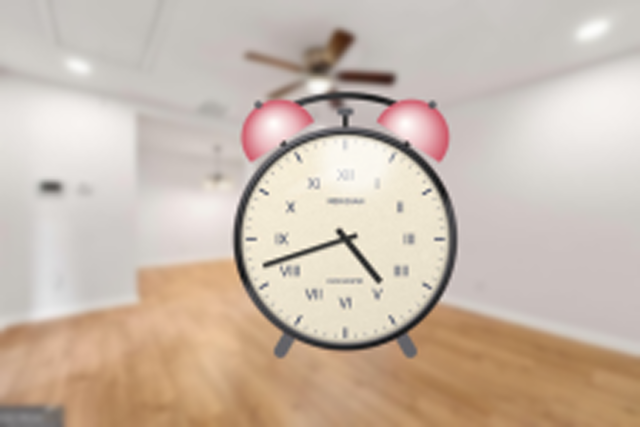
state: 4:42
